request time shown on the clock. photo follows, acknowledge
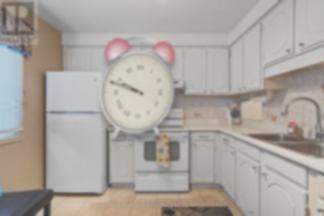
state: 9:48
